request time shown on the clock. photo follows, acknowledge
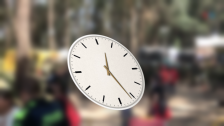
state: 12:26
